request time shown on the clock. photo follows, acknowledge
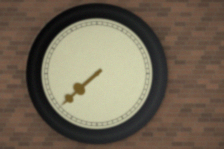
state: 7:38
